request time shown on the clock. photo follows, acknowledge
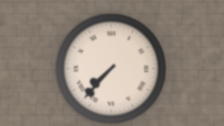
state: 7:37
